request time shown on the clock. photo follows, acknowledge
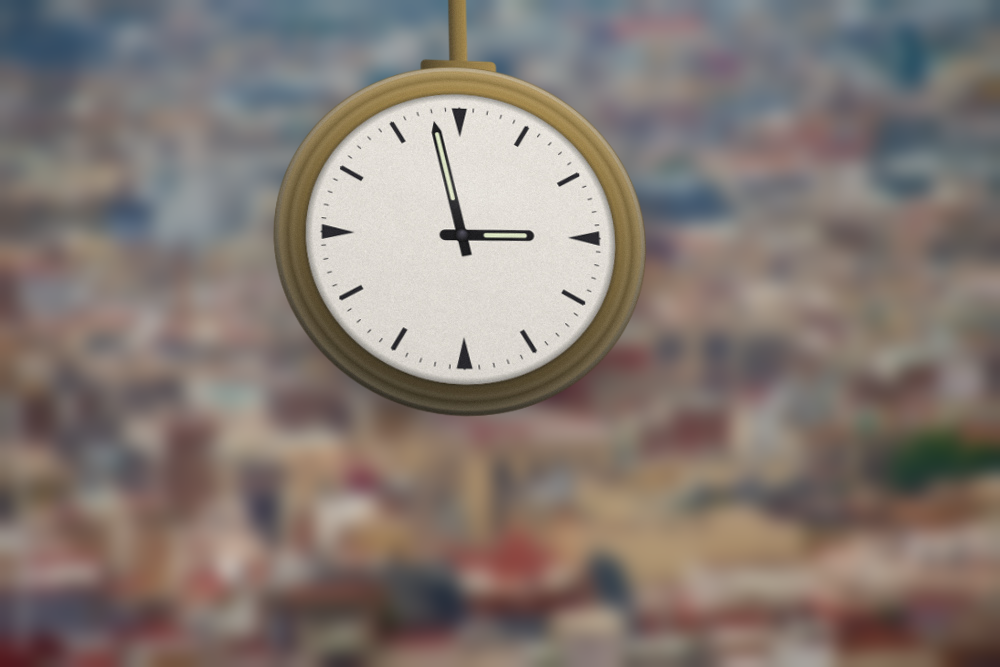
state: 2:58
